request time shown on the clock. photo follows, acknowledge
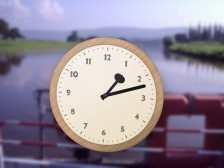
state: 1:12
